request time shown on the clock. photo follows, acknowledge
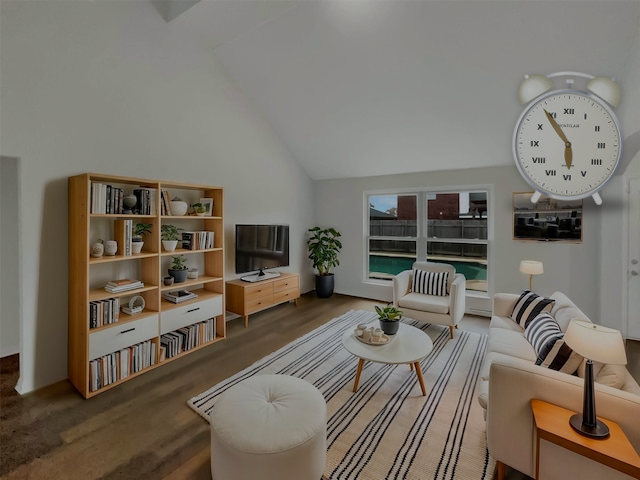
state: 5:54
